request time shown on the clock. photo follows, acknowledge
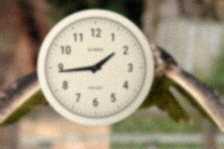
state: 1:44
